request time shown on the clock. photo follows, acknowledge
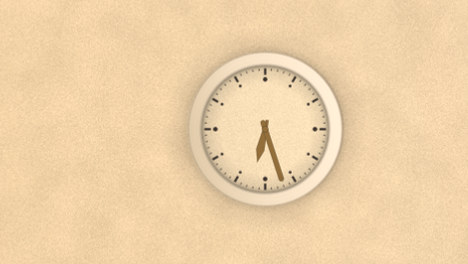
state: 6:27
